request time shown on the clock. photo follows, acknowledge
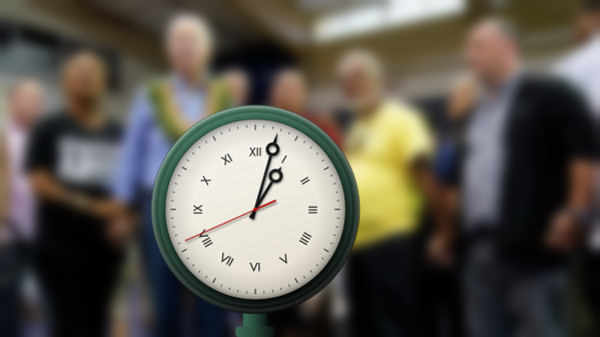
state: 1:02:41
